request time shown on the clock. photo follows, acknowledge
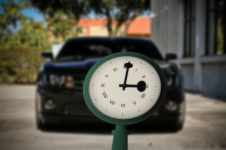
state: 3:01
